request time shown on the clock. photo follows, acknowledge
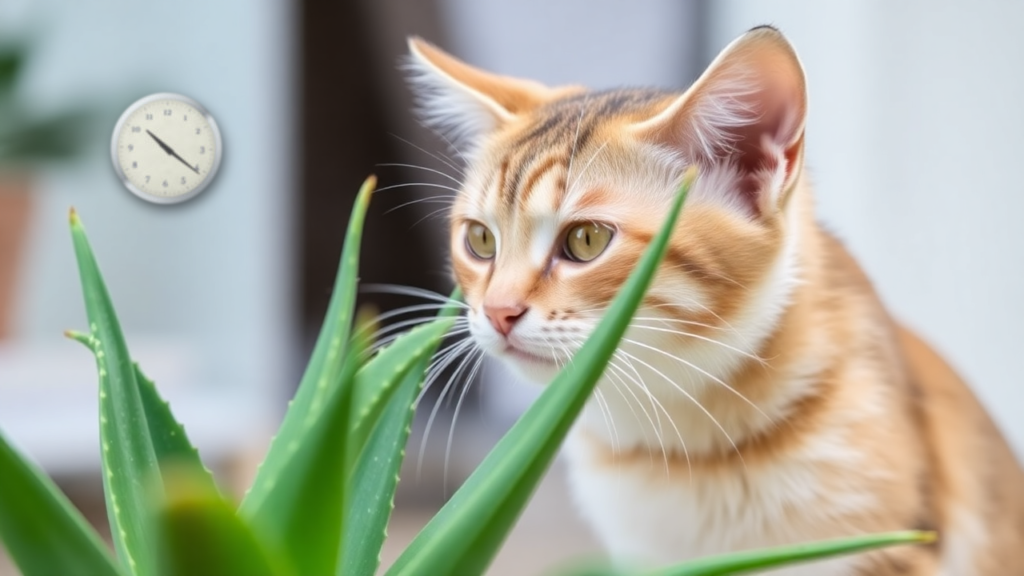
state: 10:21
